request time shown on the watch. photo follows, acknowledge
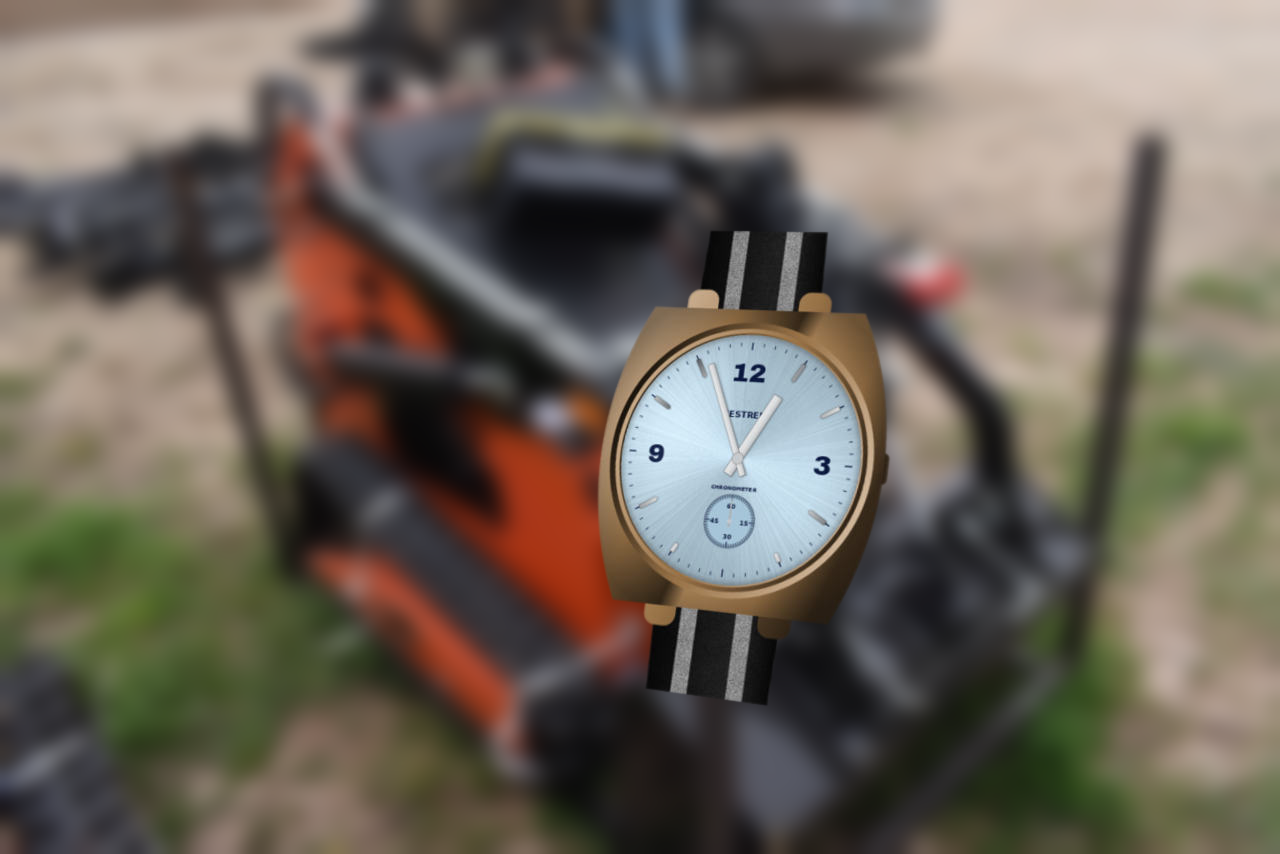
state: 12:56
